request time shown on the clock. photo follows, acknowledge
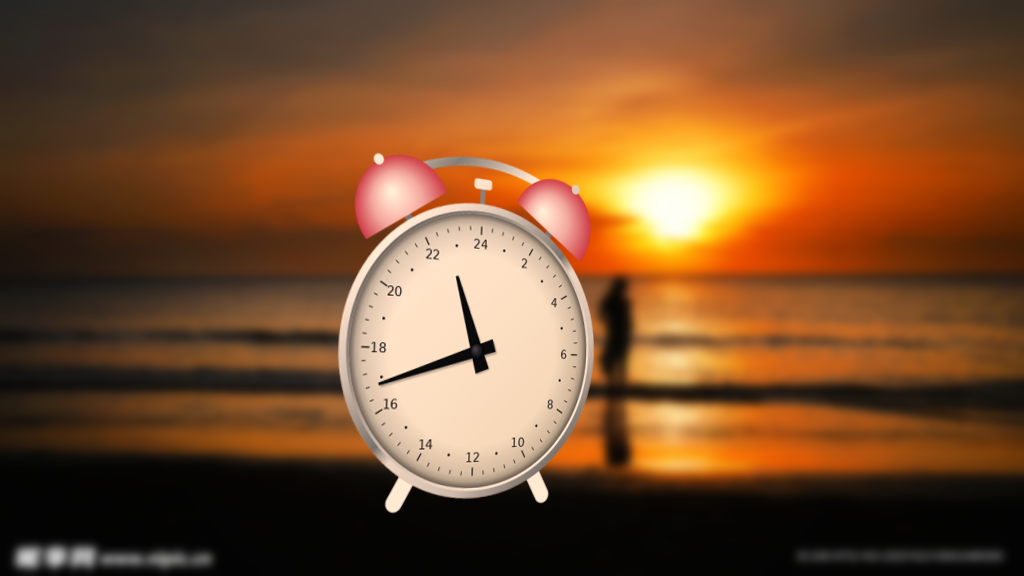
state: 22:42
